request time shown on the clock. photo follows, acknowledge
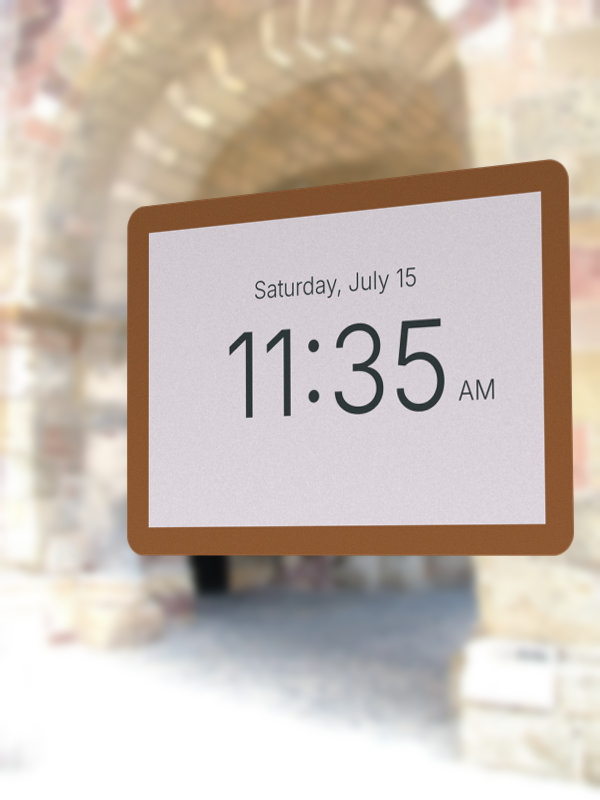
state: 11:35
